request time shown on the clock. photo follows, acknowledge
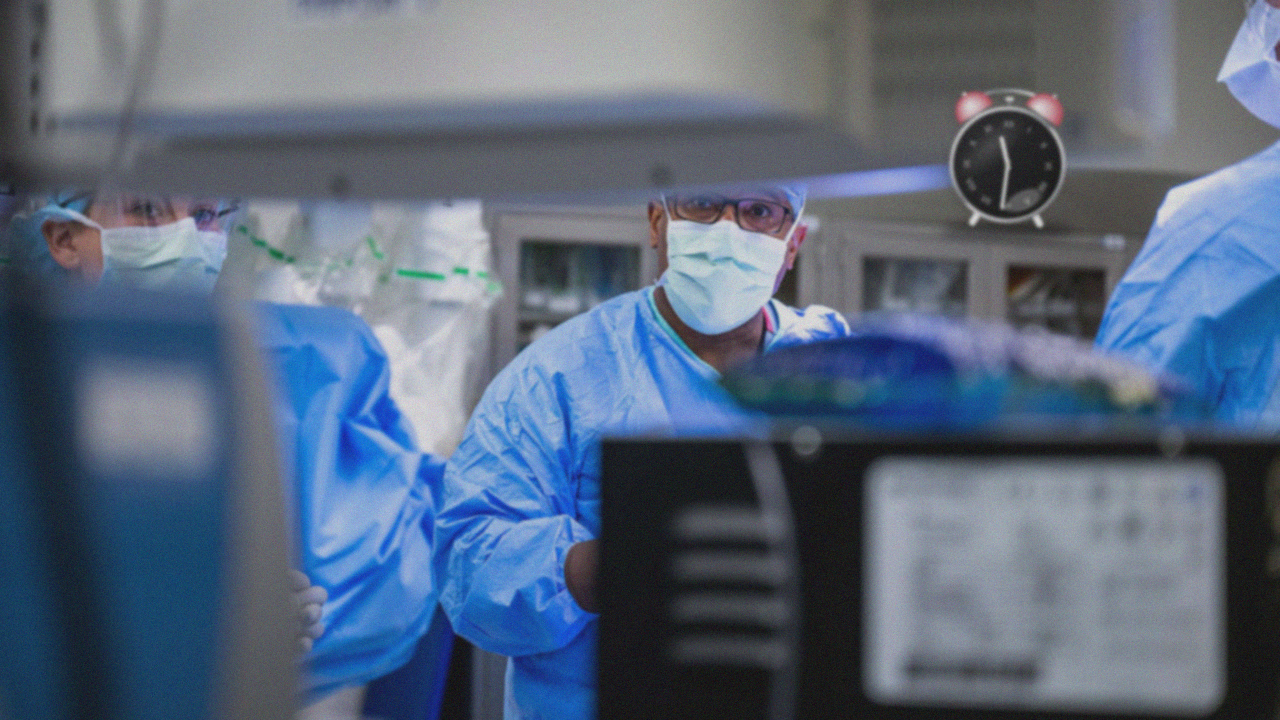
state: 11:31
